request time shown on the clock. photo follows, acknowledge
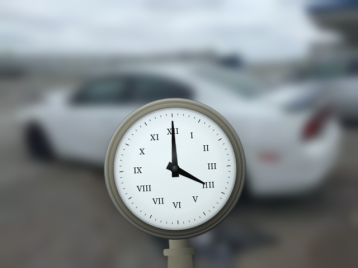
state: 4:00
